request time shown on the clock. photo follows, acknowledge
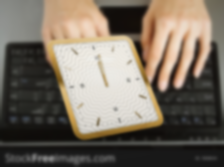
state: 12:01
